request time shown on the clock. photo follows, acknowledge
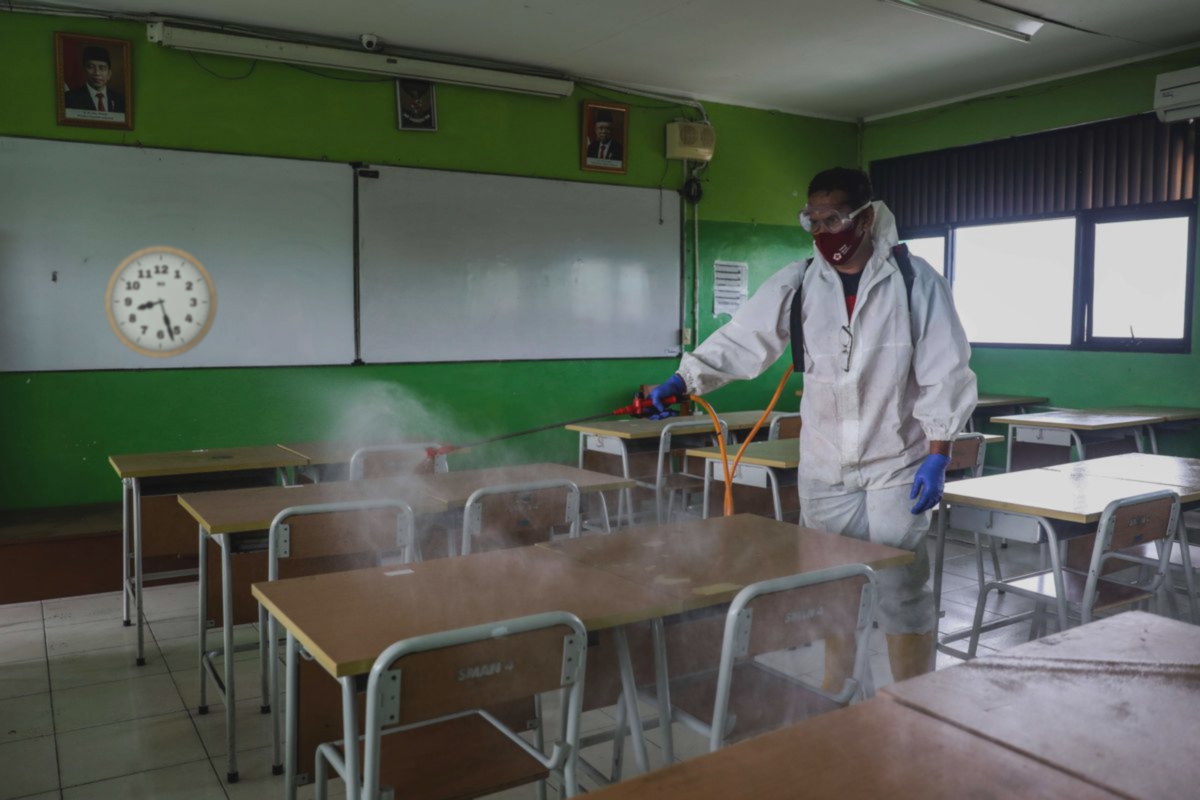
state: 8:27
